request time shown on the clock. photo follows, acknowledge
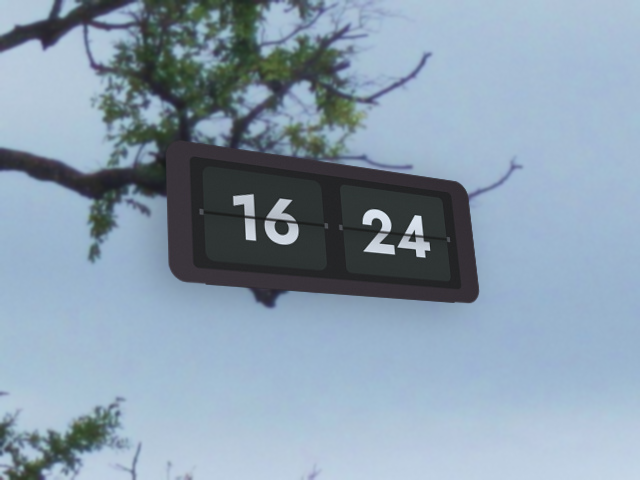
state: 16:24
